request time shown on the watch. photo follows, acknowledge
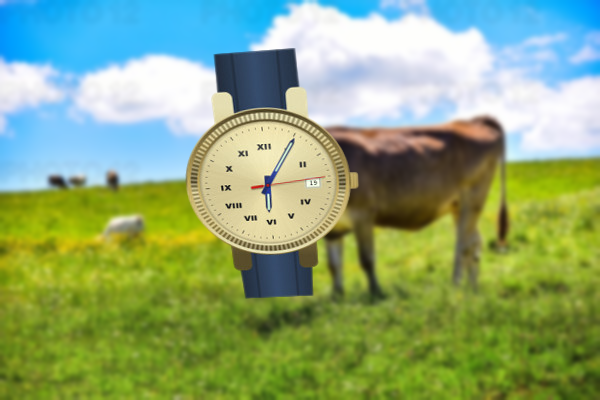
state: 6:05:14
